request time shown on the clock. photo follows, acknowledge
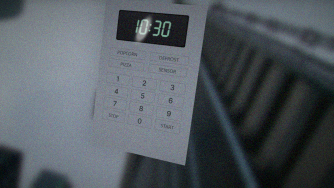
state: 10:30
